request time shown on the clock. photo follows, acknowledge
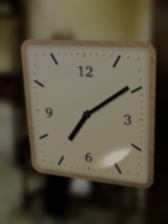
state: 7:09
